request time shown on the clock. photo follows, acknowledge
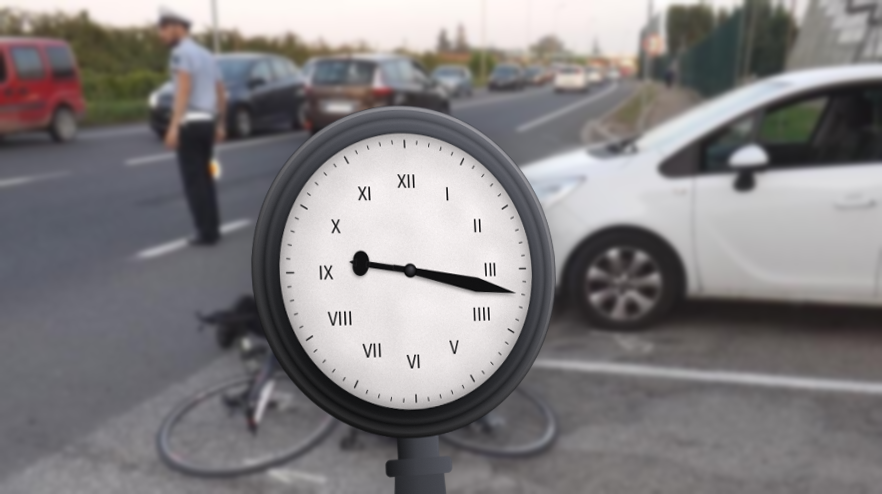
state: 9:17
